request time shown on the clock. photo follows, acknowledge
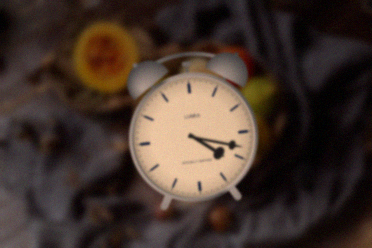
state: 4:18
